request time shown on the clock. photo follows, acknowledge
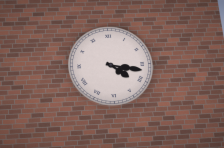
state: 4:17
